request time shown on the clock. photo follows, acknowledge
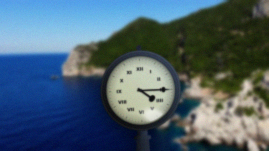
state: 4:15
